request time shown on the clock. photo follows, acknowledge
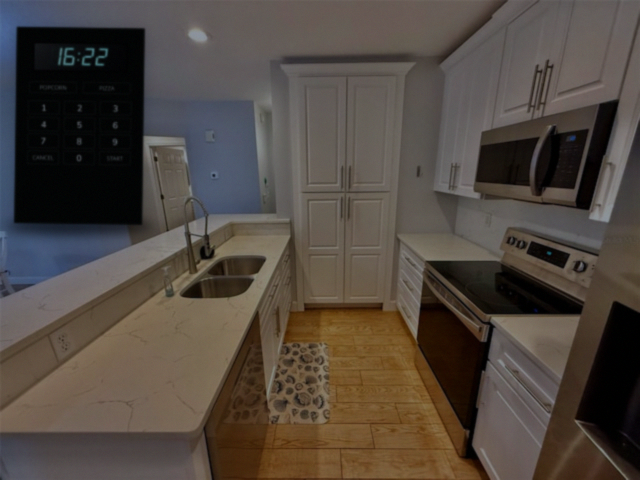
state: 16:22
